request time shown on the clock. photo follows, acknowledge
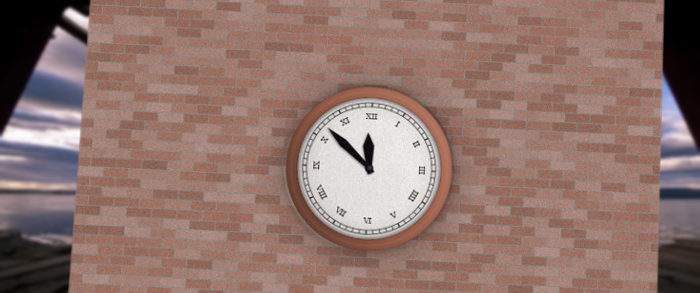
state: 11:52
